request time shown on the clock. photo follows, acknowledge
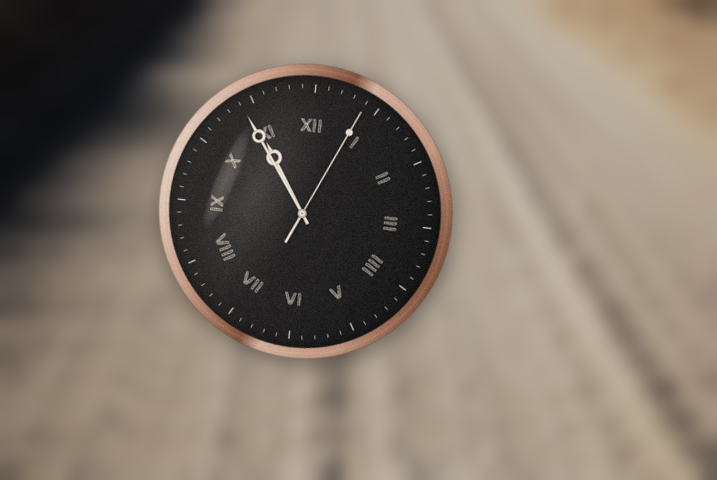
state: 10:54:04
